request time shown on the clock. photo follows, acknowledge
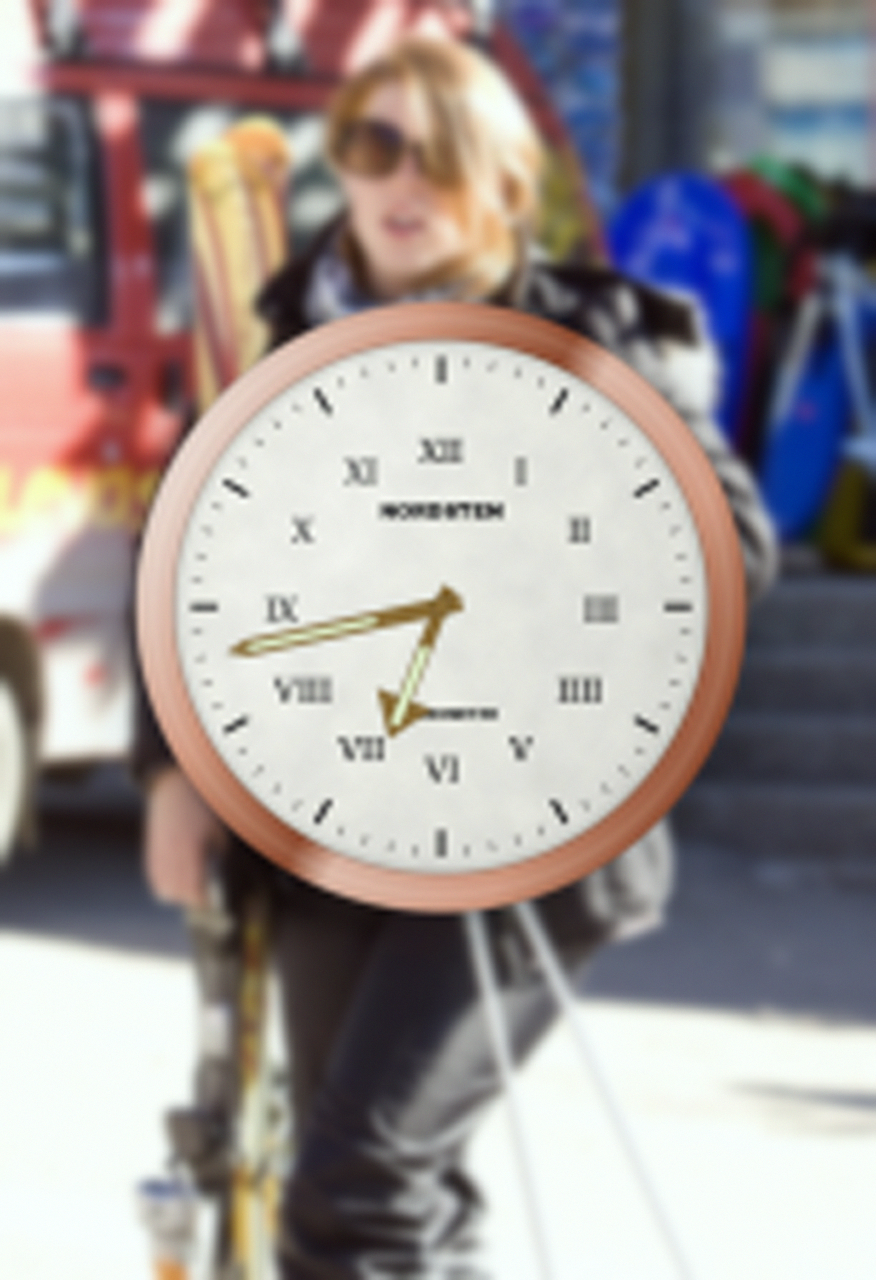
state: 6:43
